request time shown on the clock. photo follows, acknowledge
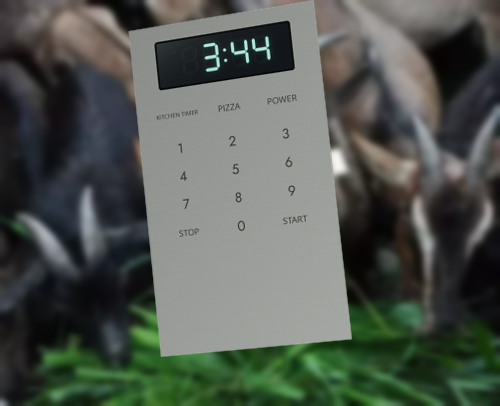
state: 3:44
